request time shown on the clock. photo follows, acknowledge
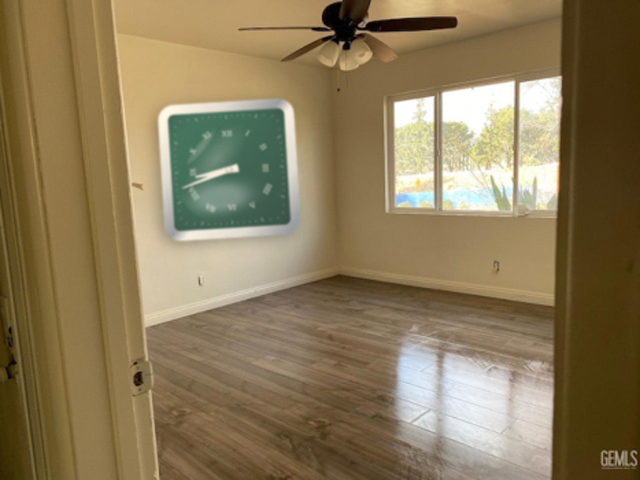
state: 8:42
